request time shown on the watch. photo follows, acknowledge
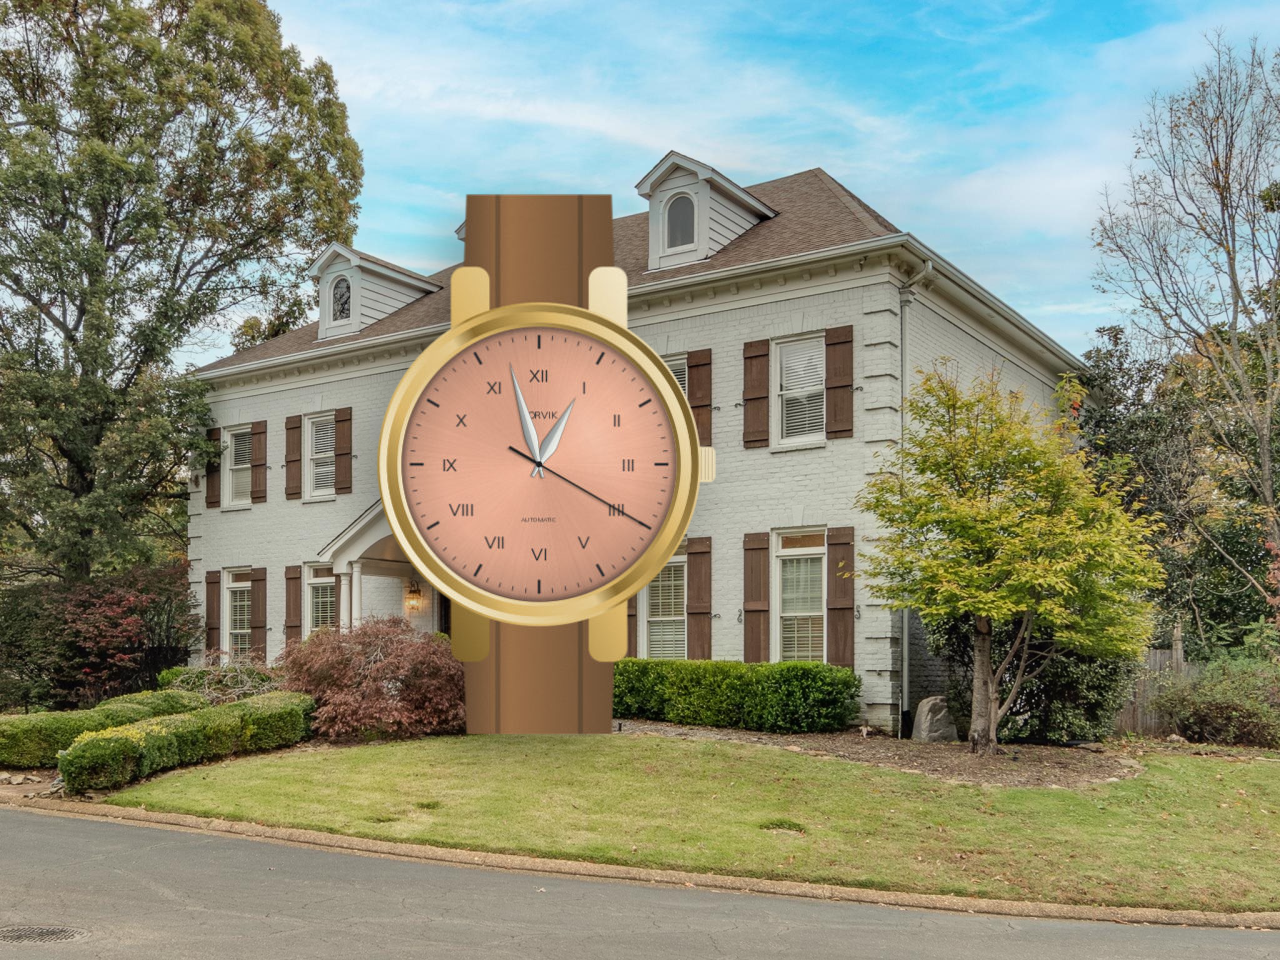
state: 12:57:20
